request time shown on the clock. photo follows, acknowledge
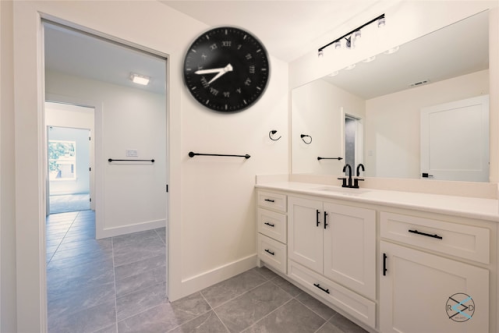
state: 7:44
